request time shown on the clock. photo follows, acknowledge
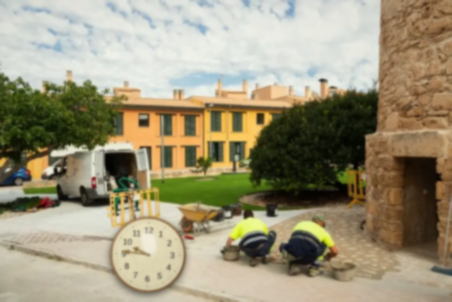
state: 9:46
